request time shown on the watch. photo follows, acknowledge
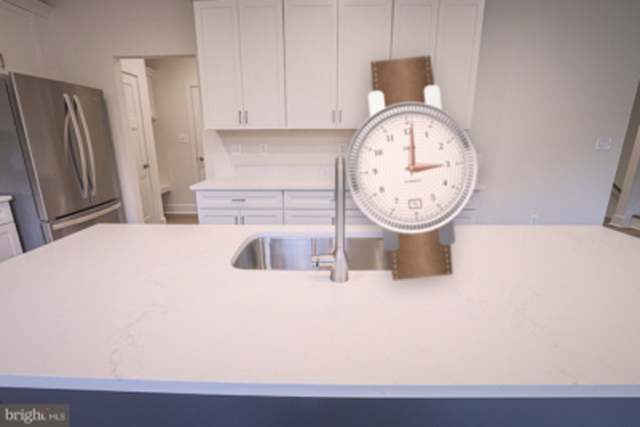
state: 3:01
